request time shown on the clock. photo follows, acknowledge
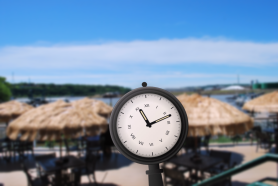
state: 11:12
